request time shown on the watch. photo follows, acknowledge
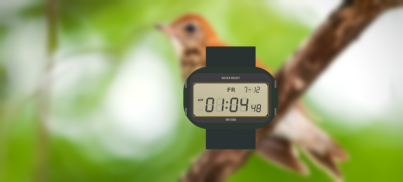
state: 1:04:48
